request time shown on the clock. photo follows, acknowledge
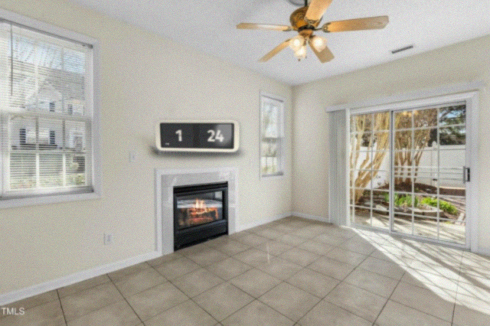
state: 1:24
